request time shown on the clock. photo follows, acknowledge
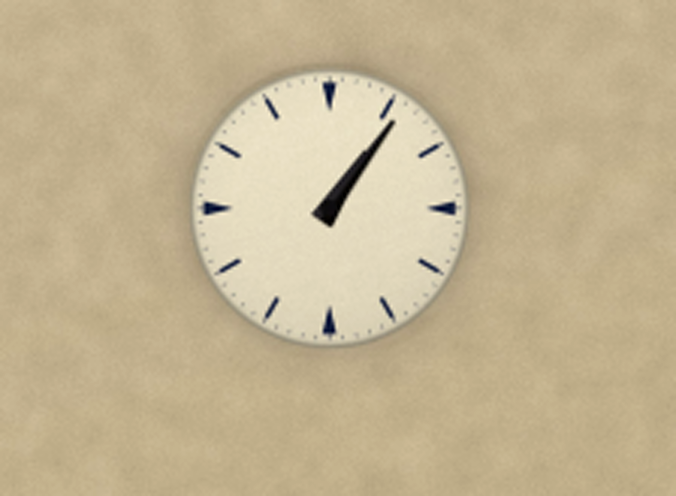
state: 1:06
